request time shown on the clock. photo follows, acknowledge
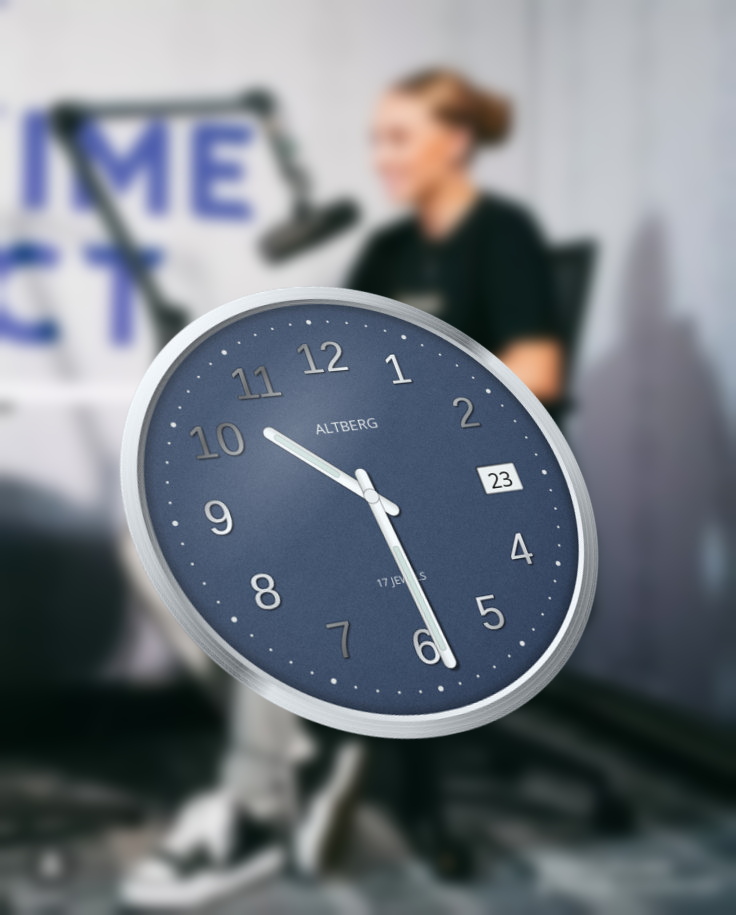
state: 10:29
